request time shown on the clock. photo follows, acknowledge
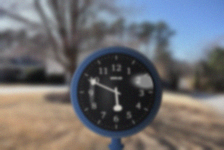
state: 5:49
